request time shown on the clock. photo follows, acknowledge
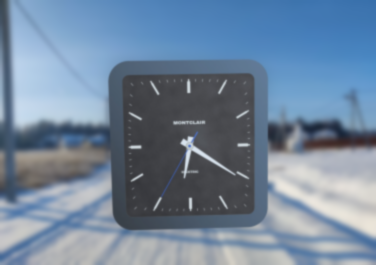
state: 6:20:35
